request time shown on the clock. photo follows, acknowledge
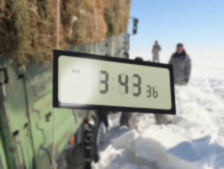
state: 3:43:36
